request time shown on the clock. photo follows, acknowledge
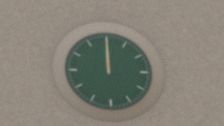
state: 12:00
